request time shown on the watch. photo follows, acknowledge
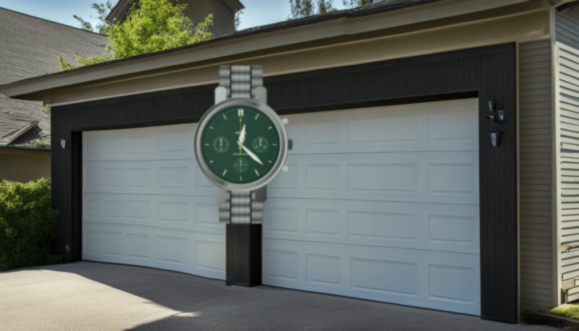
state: 12:22
